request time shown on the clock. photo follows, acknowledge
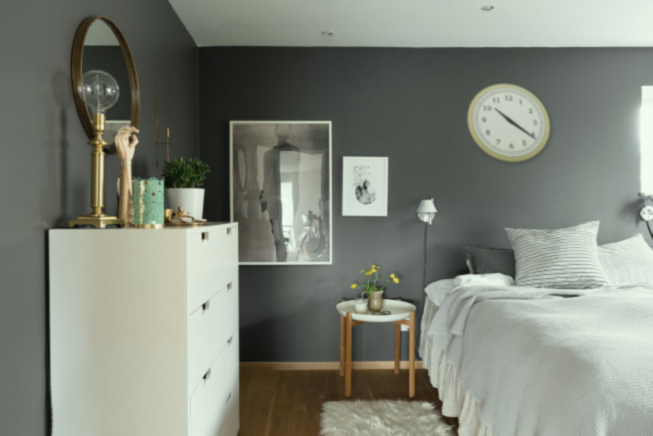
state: 10:21
